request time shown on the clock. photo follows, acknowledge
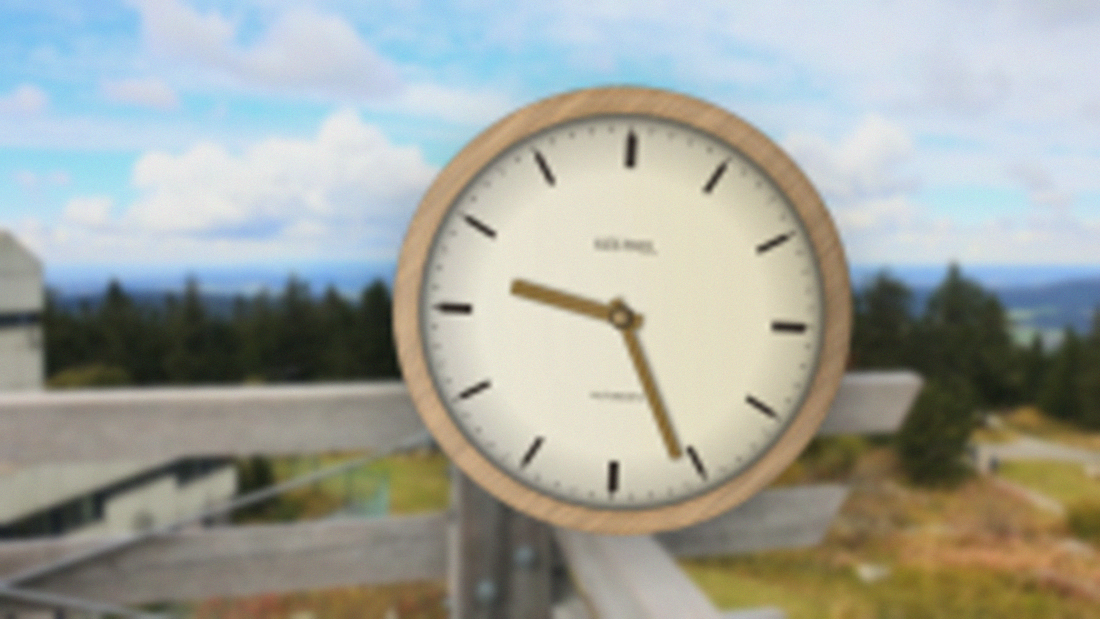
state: 9:26
